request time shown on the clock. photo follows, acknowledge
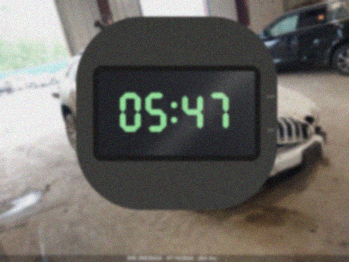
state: 5:47
